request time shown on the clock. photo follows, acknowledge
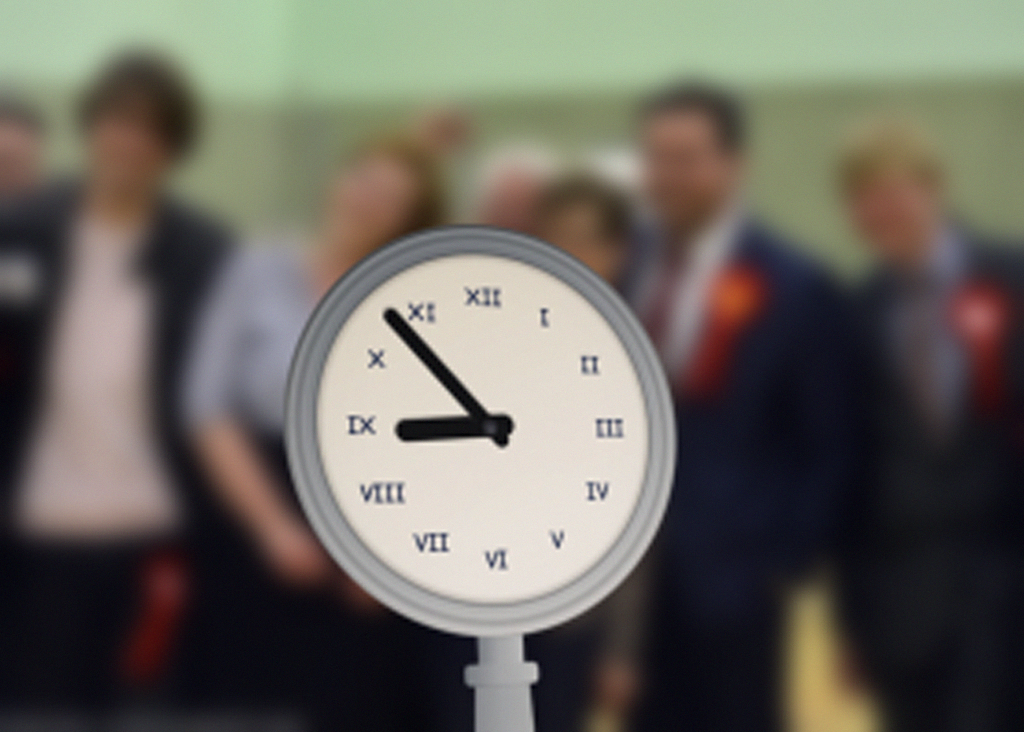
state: 8:53
